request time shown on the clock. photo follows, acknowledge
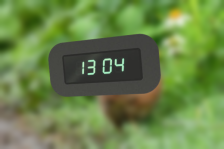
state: 13:04
